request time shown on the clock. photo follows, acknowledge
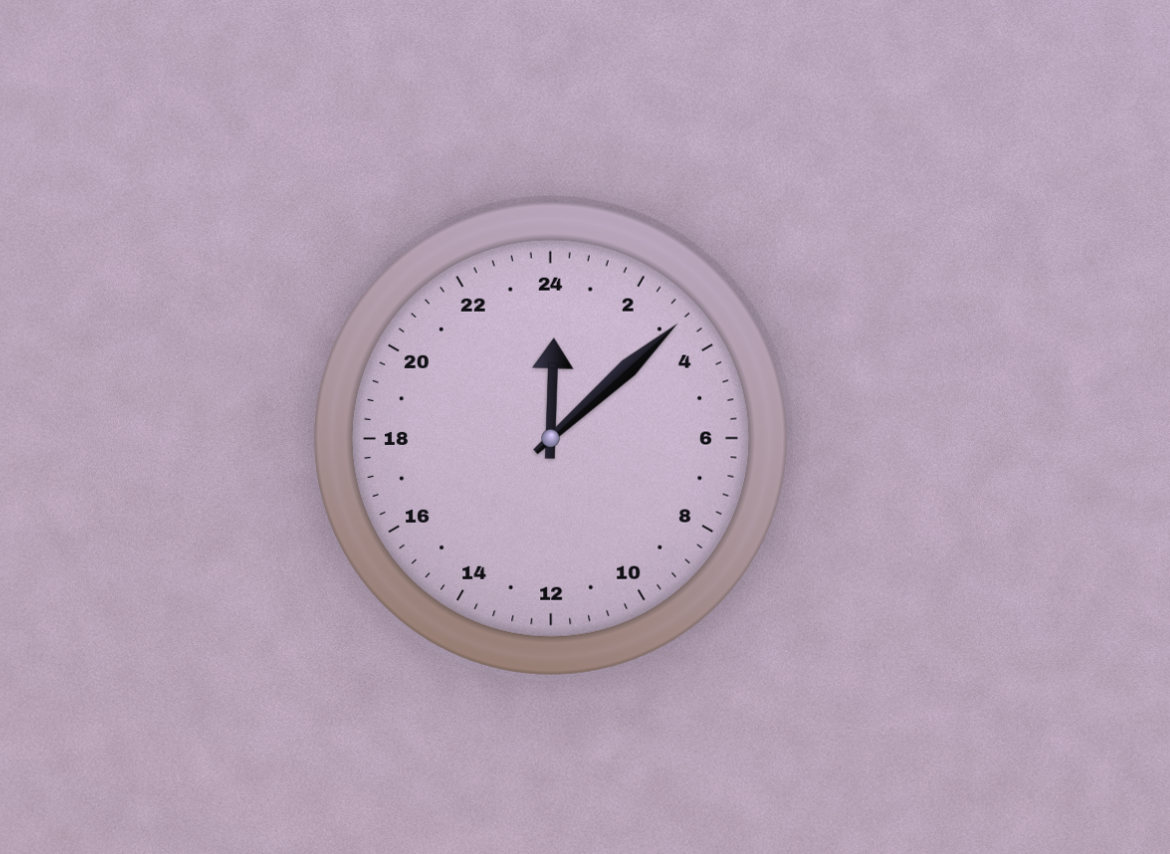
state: 0:08
